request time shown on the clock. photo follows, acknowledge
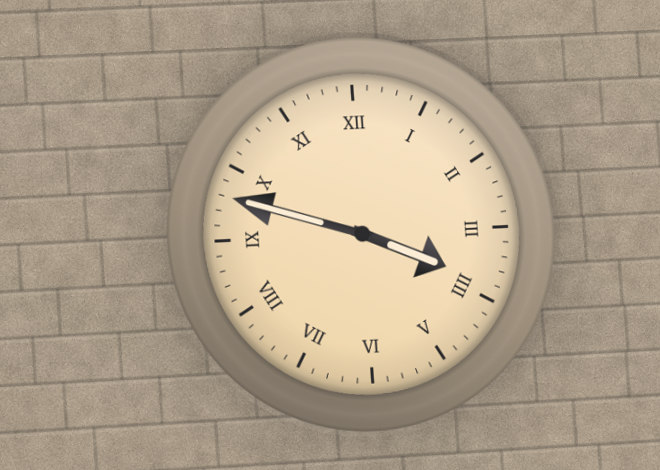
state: 3:48
